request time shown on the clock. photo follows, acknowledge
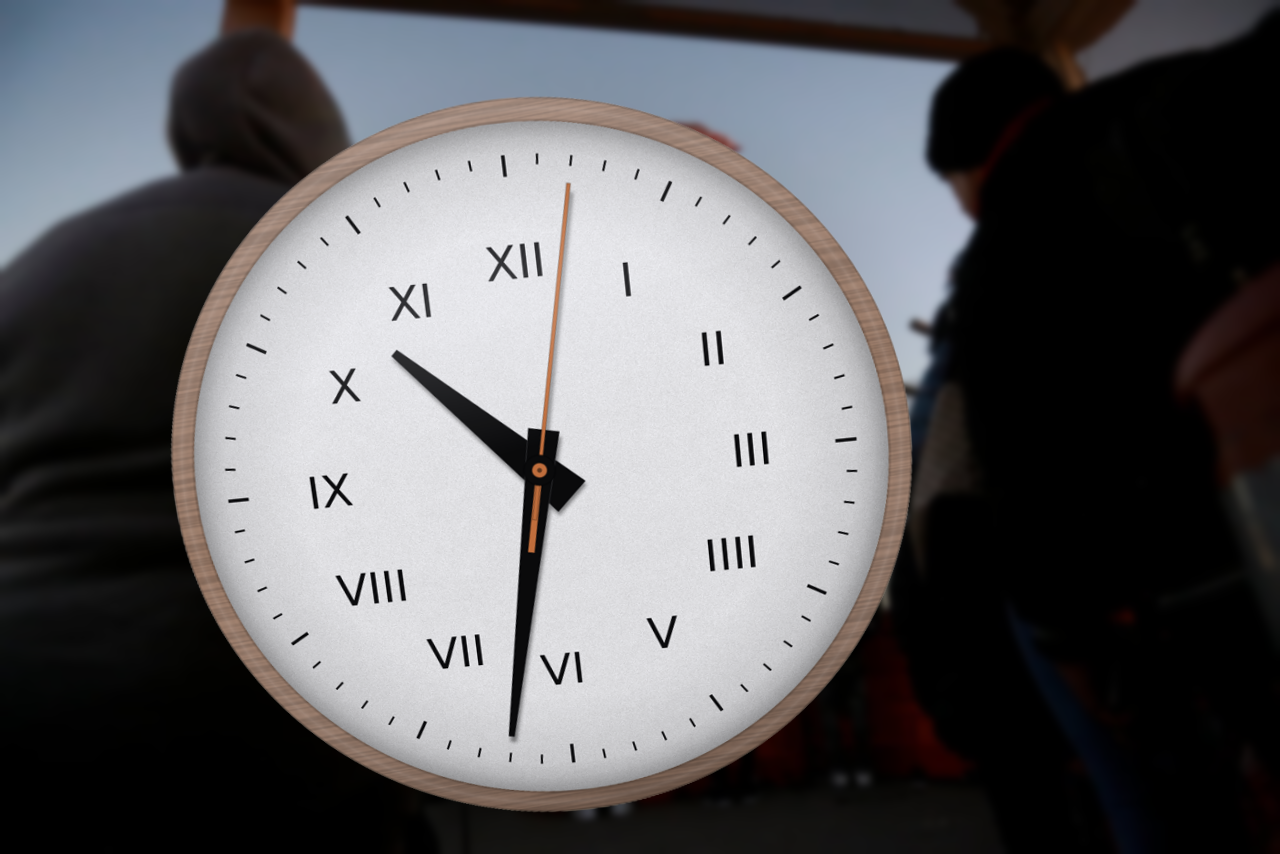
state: 10:32:02
